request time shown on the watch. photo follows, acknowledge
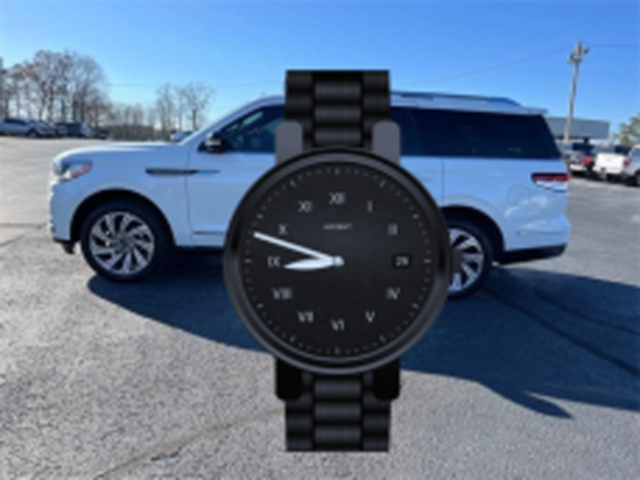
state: 8:48
